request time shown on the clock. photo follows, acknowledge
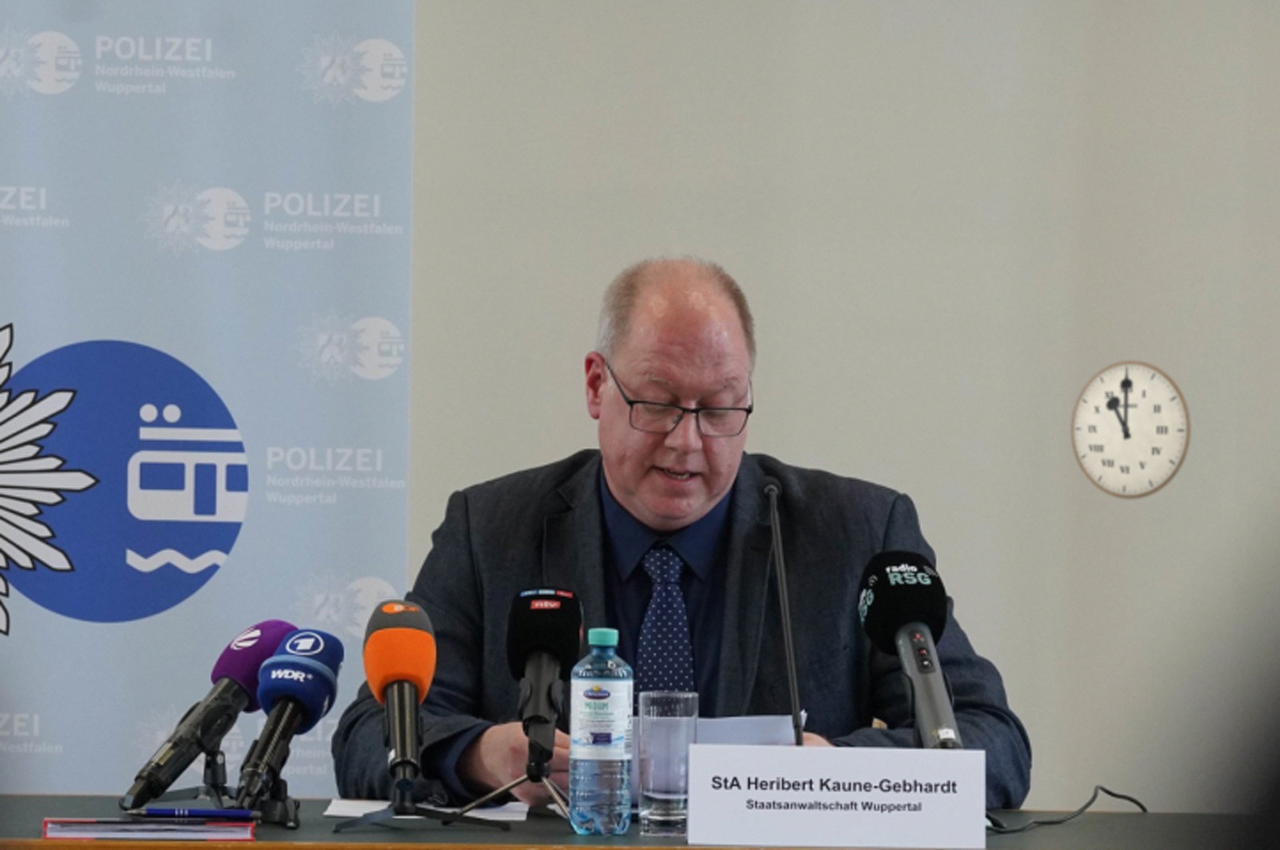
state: 11:00
